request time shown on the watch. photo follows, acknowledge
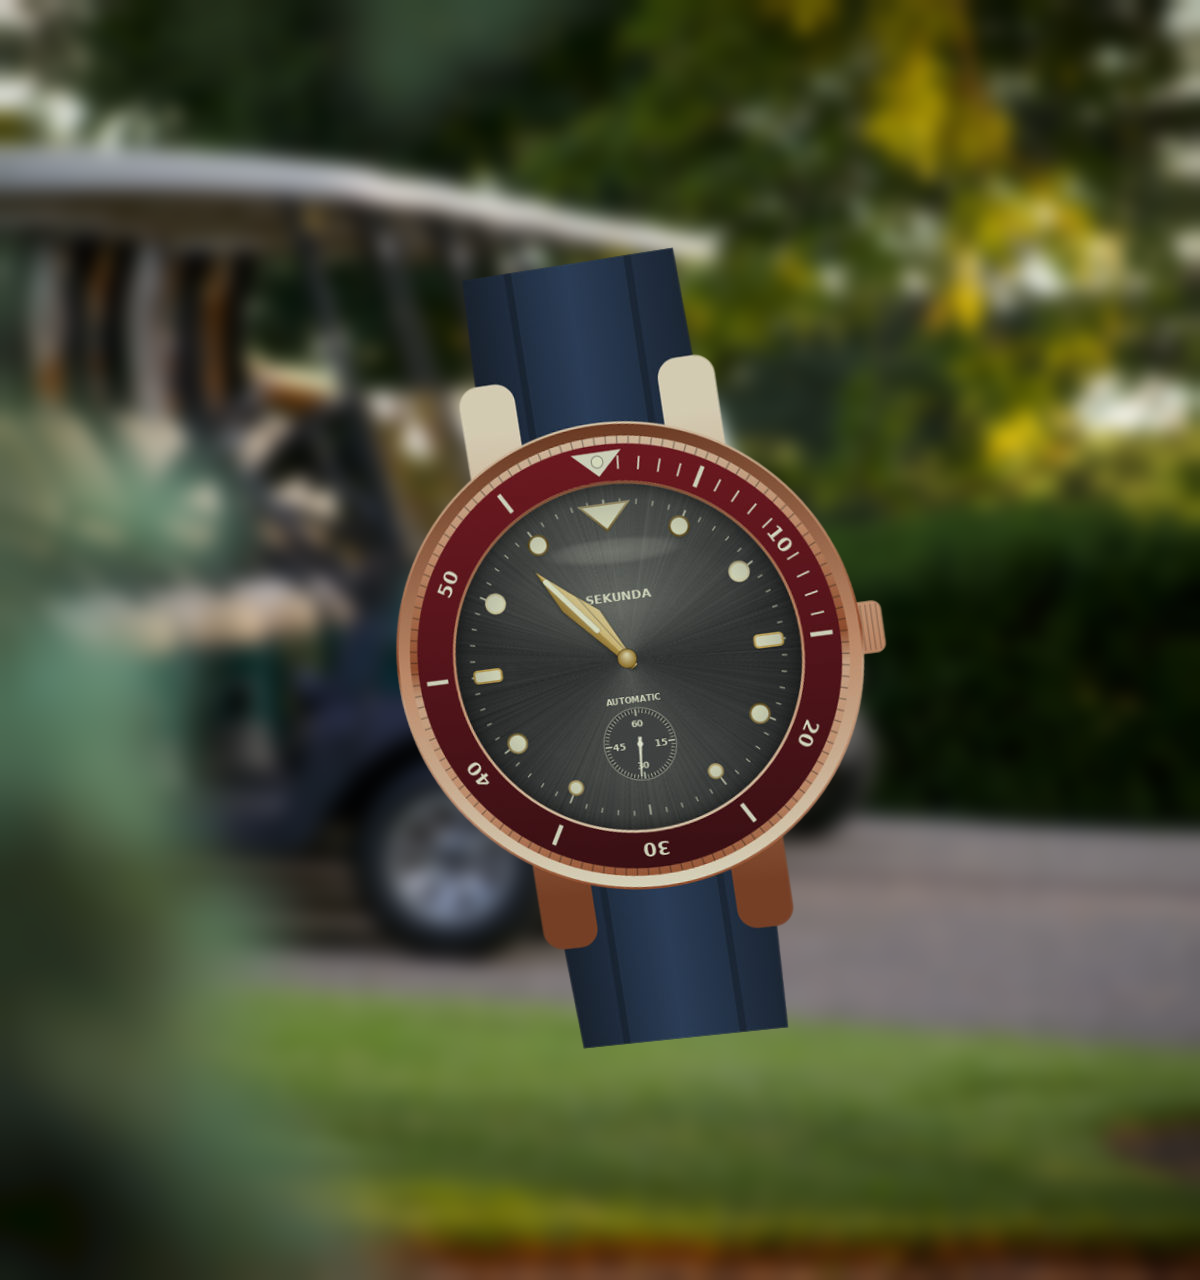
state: 10:53:31
